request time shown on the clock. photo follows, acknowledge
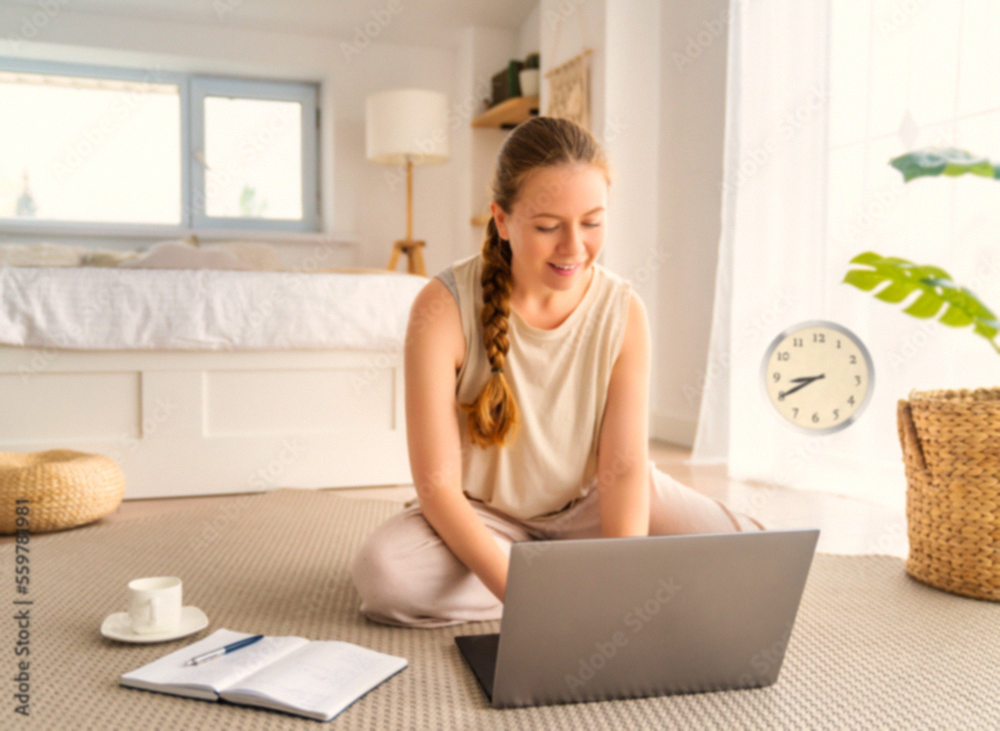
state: 8:40
